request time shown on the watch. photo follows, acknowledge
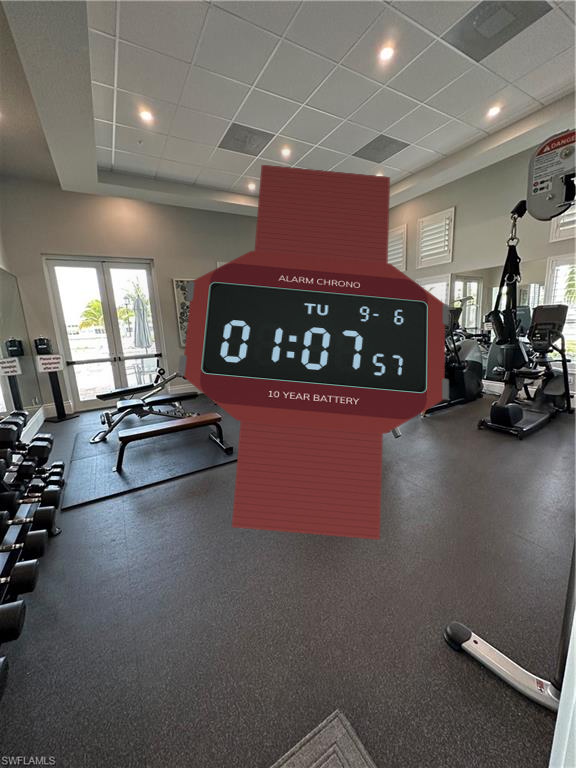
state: 1:07:57
